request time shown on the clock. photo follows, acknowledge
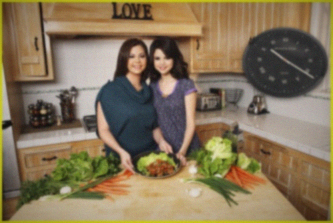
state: 10:21
